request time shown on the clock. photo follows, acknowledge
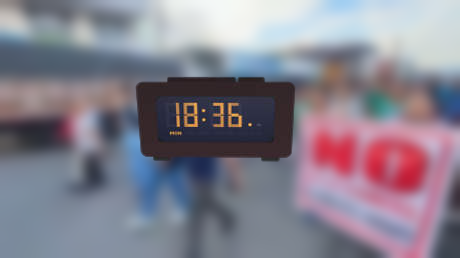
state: 18:36
